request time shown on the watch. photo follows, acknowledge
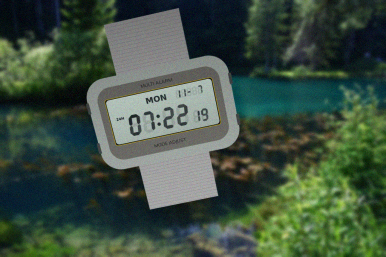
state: 7:22:19
